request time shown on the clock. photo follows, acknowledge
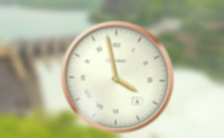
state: 3:58
